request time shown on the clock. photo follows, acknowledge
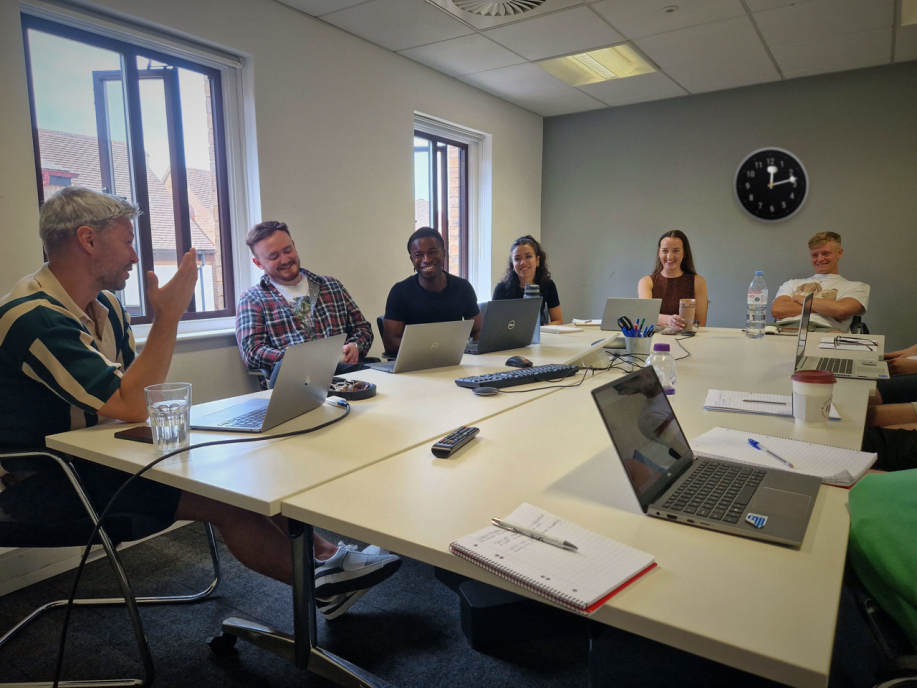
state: 12:13
